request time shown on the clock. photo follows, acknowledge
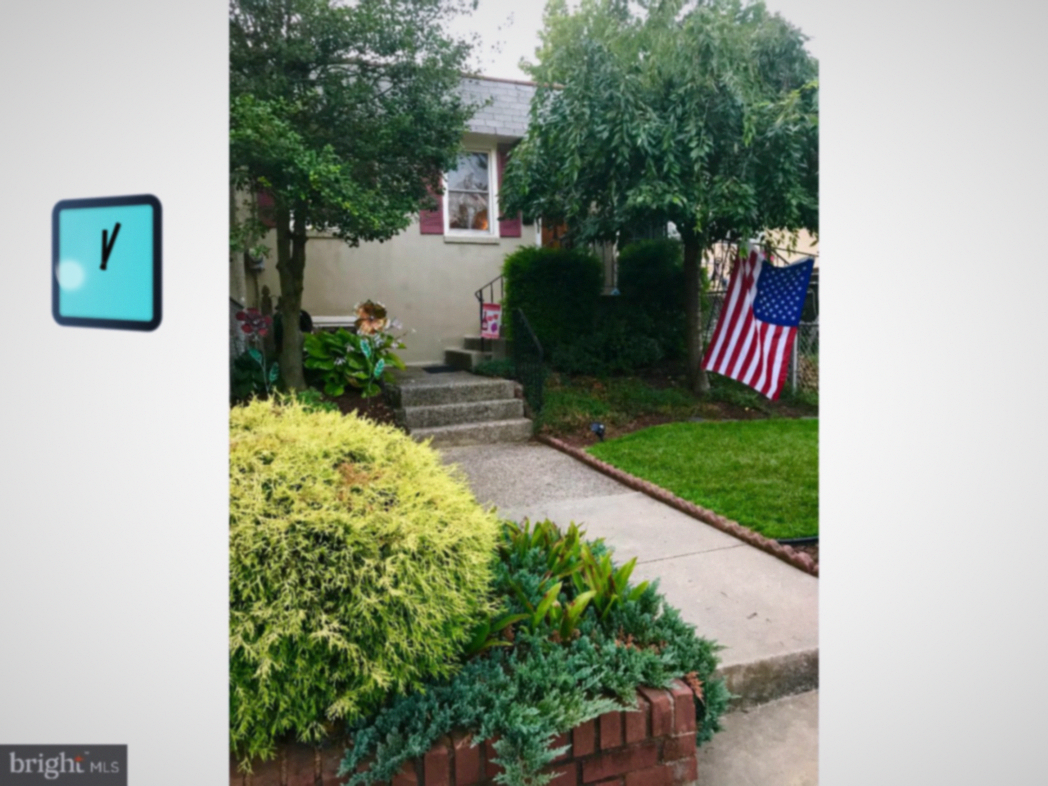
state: 12:04
